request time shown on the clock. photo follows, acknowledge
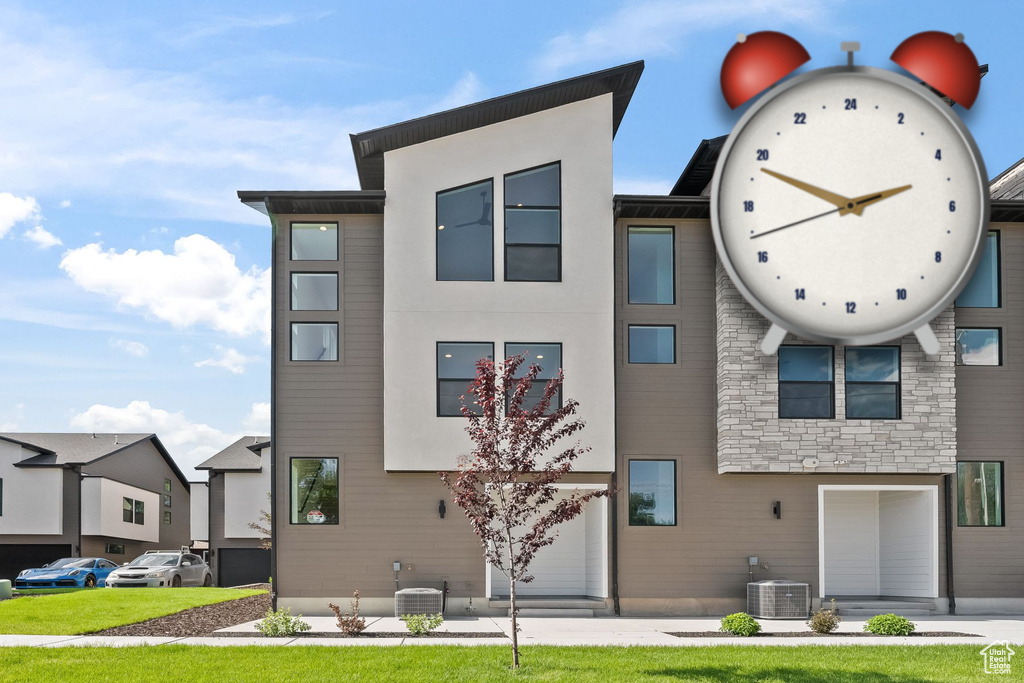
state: 4:48:42
